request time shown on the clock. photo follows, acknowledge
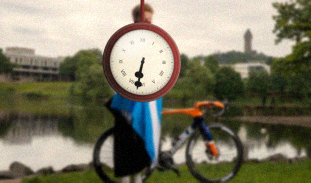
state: 6:32
